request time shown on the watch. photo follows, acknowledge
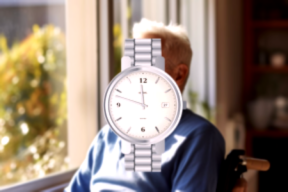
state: 11:48
